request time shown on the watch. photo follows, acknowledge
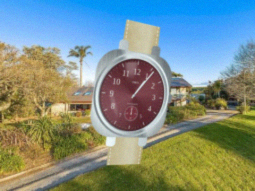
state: 1:06
